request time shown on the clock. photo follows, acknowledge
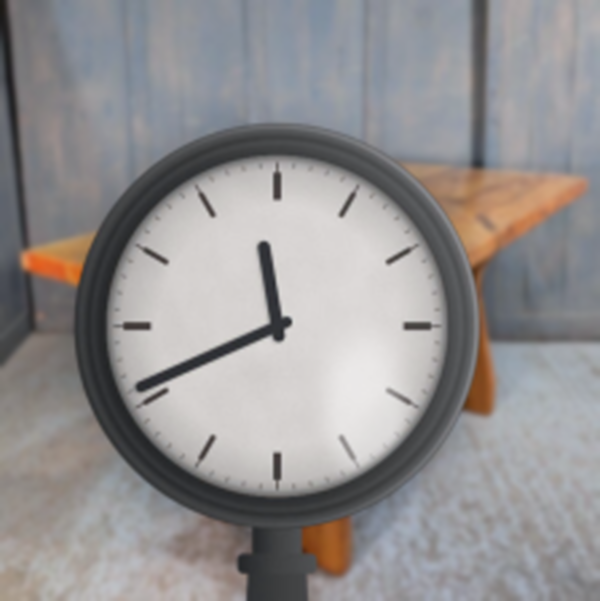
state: 11:41
